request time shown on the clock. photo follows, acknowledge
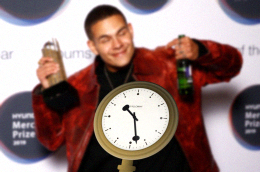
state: 10:28
